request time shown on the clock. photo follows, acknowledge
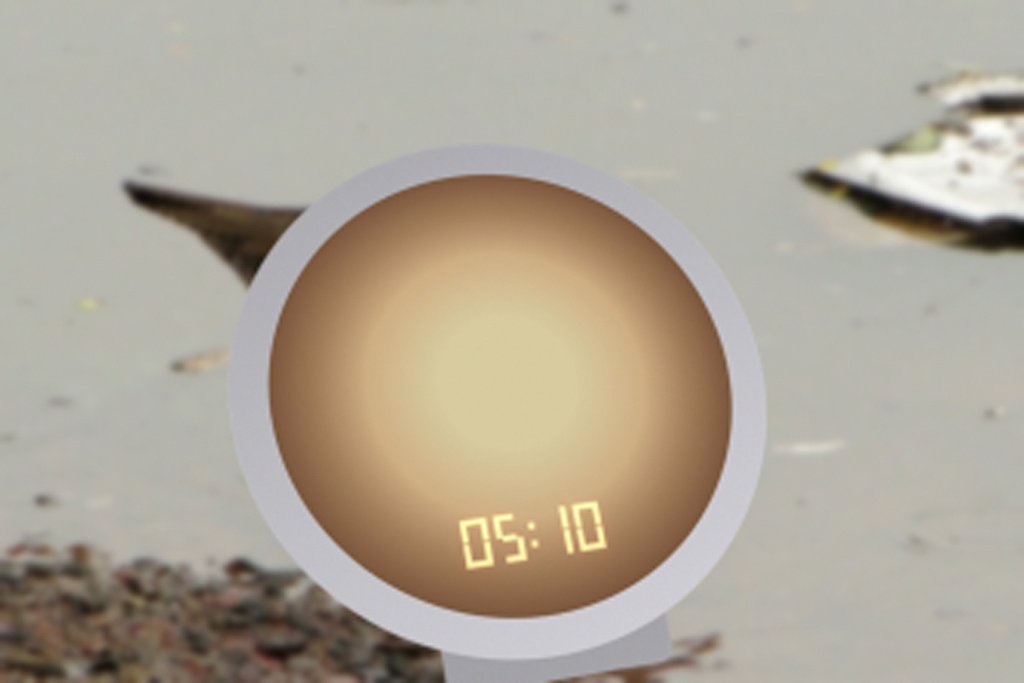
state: 5:10
